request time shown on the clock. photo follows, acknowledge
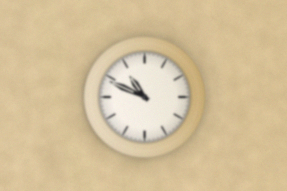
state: 10:49
